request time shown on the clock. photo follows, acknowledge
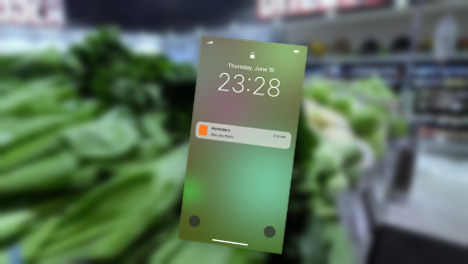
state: 23:28
